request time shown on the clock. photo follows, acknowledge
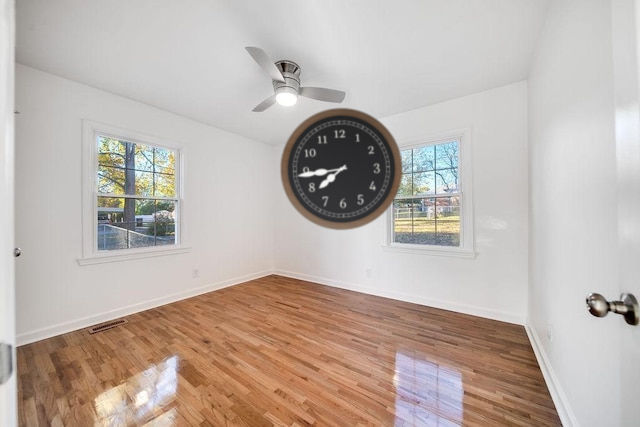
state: 7:44
